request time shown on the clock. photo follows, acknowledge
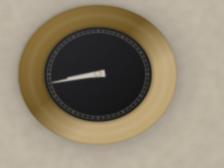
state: 8:43
